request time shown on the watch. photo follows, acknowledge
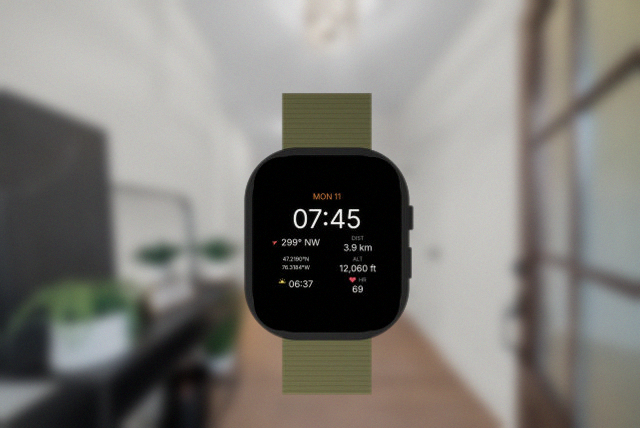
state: 7:45
